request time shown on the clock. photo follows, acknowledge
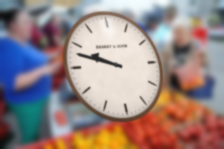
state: 9:48
